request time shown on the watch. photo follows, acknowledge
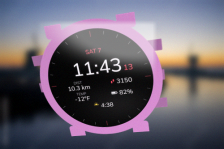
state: 11:43:13
